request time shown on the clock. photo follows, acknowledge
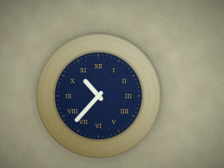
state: 10:37
